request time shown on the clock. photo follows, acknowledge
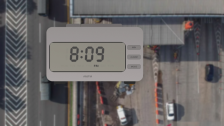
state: 8:09
